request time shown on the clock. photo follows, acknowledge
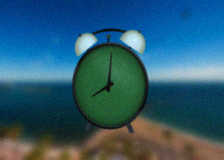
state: 8:01
